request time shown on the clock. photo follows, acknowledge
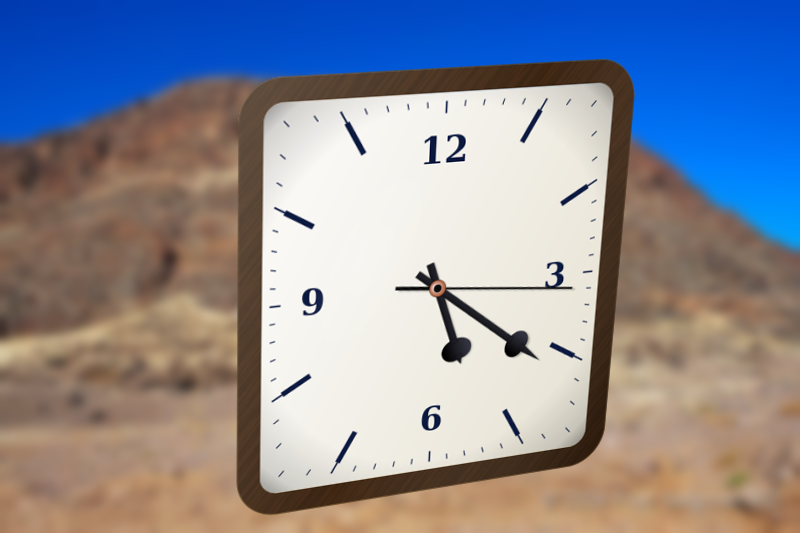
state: 5:21:16
